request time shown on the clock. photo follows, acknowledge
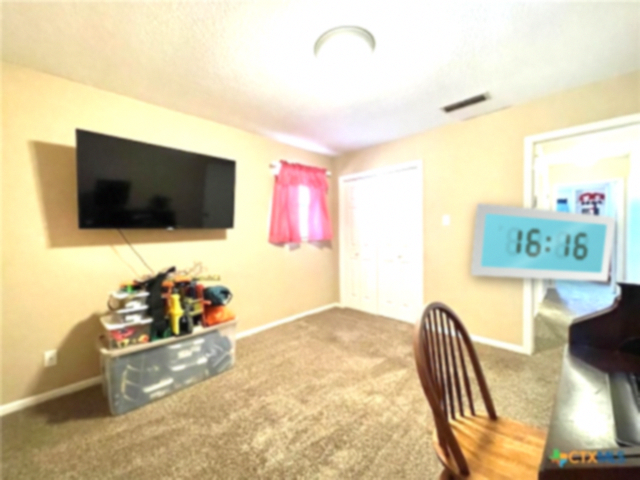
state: 16:16
